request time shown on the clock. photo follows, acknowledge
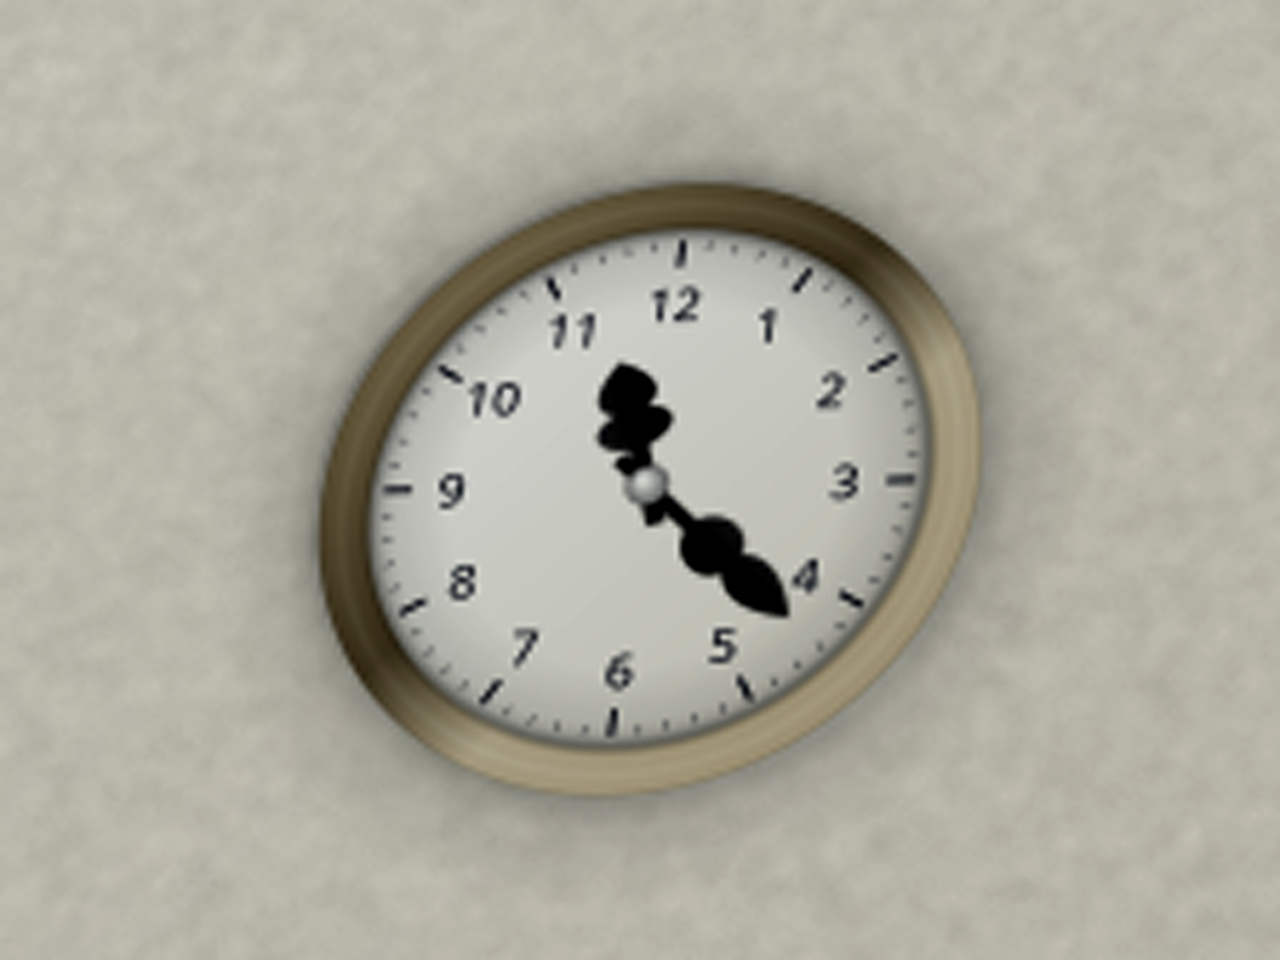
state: 11:22
